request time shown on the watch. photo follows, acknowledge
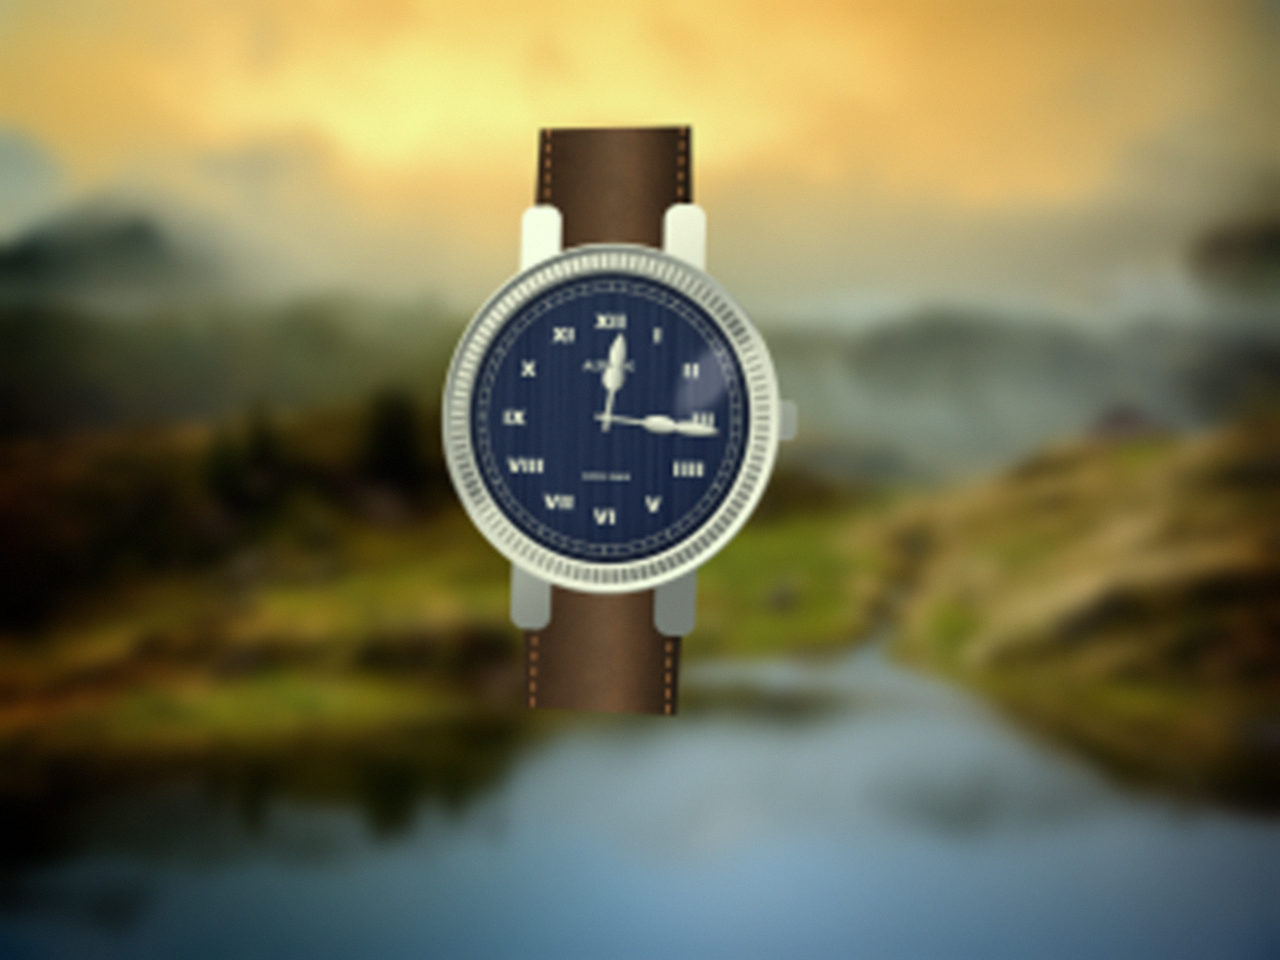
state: 12:16
